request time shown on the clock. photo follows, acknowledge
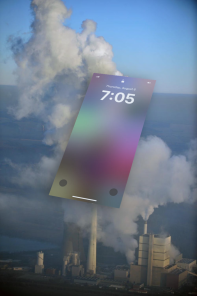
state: 7:05
